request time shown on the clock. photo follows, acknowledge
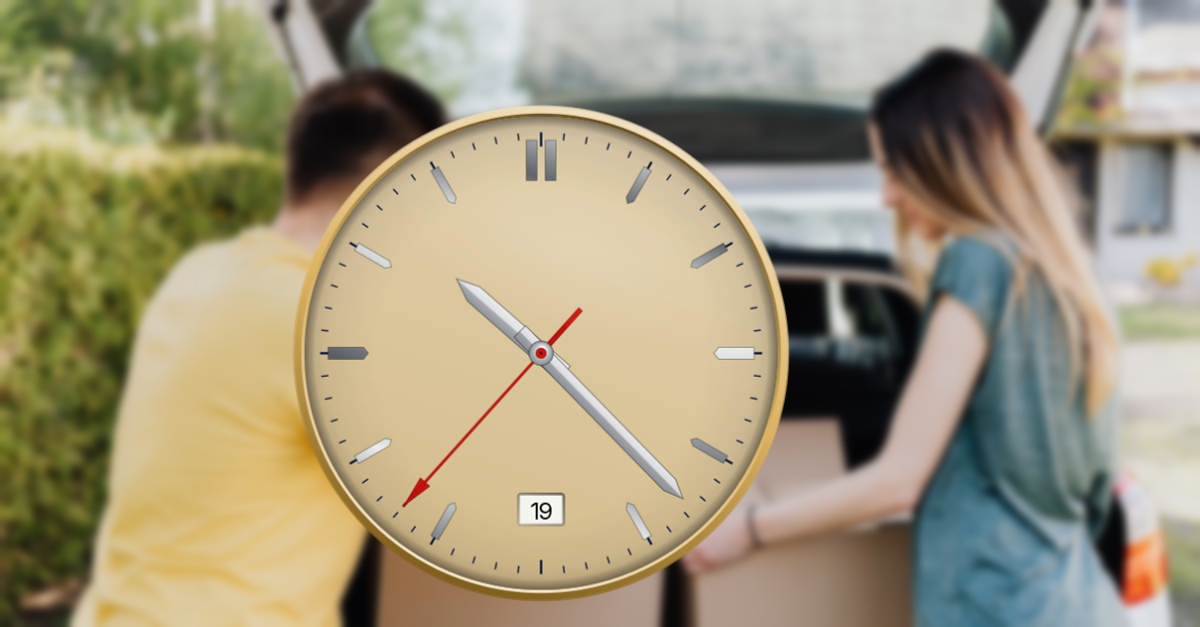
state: 10:22:37
